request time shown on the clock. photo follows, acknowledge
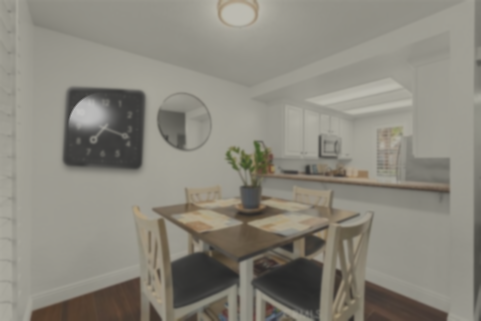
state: 7:18
